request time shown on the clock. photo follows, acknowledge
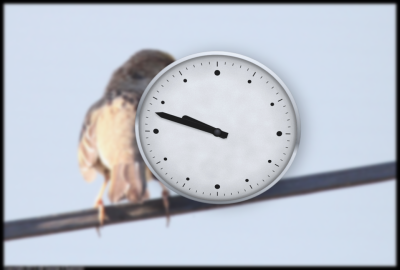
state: 9:48
